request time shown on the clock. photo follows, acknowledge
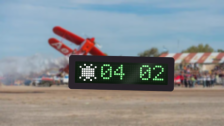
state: 4:02
